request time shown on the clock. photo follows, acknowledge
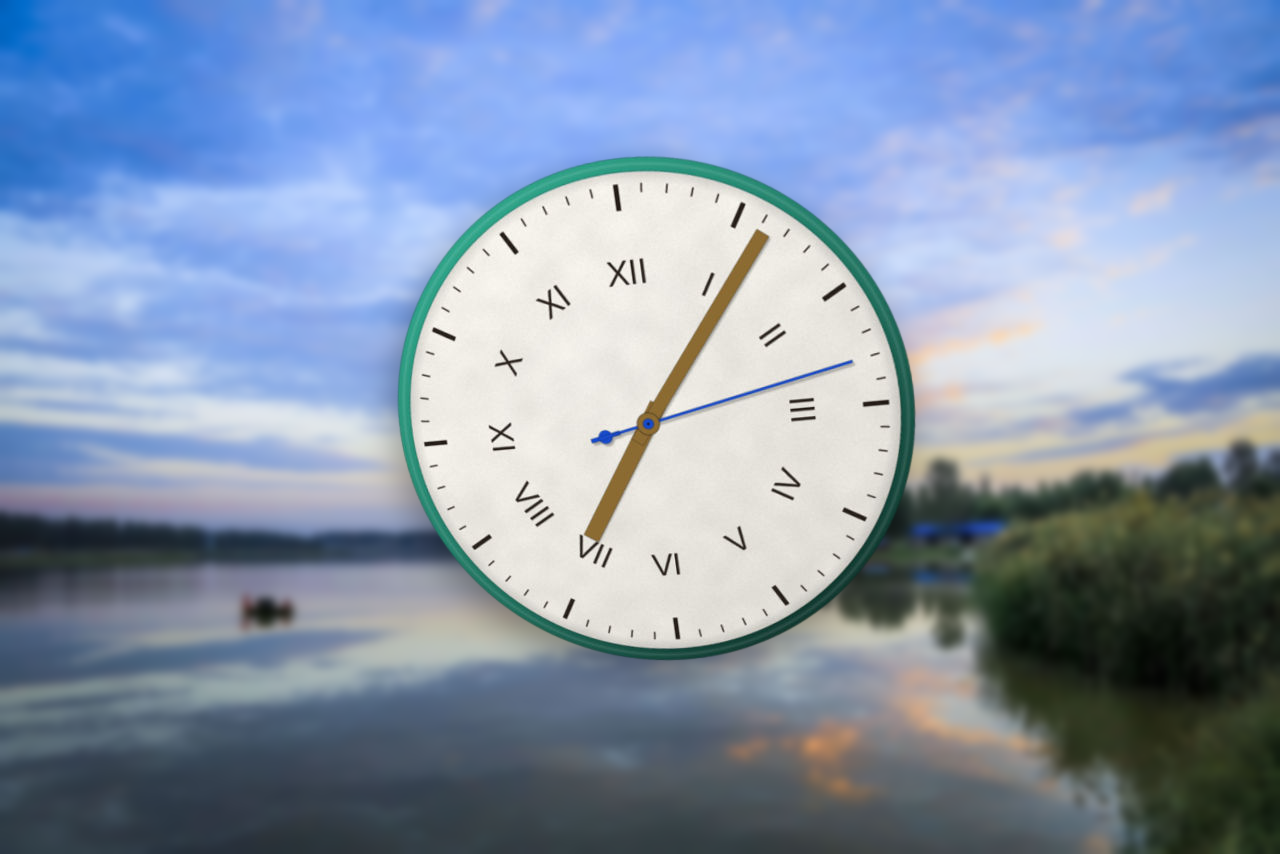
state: 7:06:13
